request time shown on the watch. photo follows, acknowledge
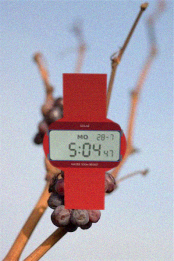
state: 5:04:47
